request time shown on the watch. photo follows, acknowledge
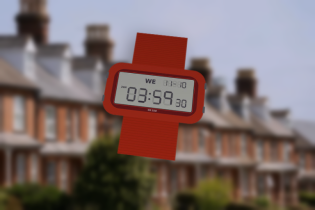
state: 3:59:30
